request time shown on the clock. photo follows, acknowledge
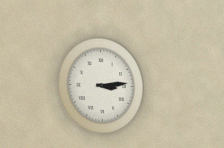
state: 3:14
